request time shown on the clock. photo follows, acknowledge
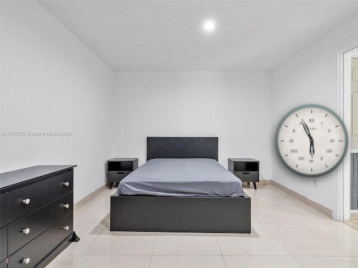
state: 5:56
